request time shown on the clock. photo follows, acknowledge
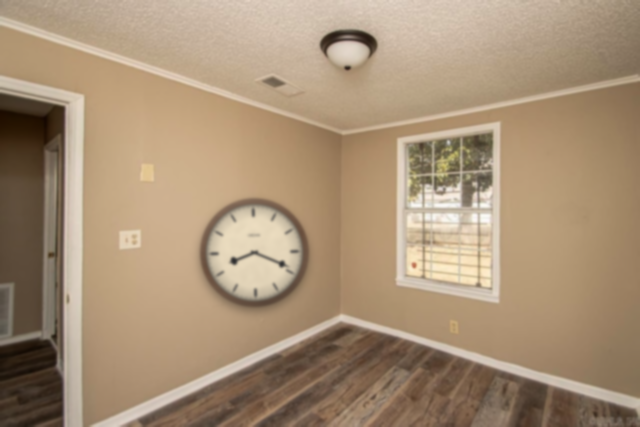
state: 8:19
